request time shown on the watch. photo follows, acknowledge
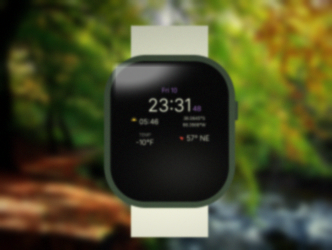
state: 23:31
